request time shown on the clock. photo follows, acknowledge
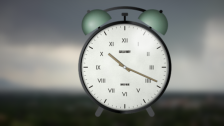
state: 10:19
